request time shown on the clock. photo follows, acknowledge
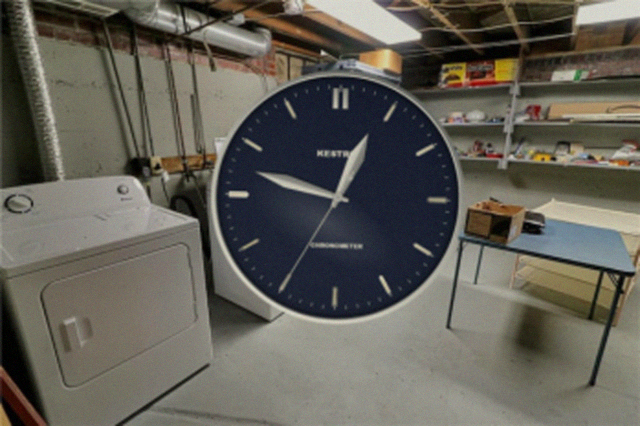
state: 12:47:35
